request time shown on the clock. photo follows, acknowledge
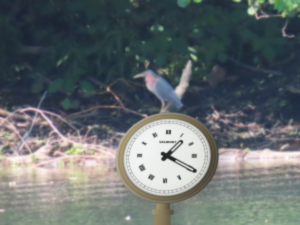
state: 1:20
